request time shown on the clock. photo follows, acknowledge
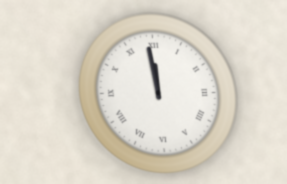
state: 11:59
